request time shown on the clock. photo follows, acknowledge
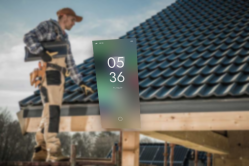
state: 5:36
